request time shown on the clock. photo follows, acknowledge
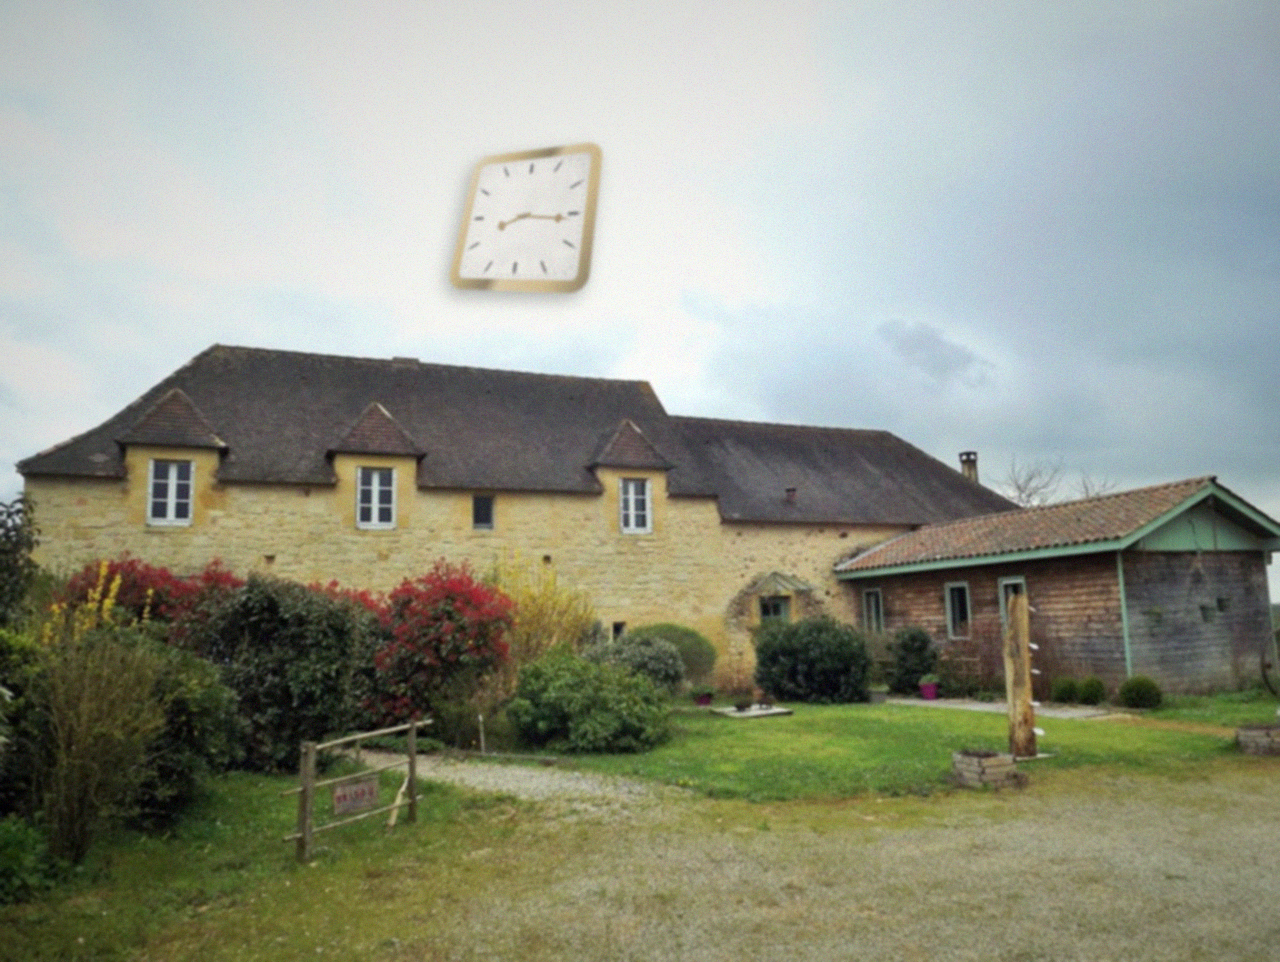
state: 8:16
